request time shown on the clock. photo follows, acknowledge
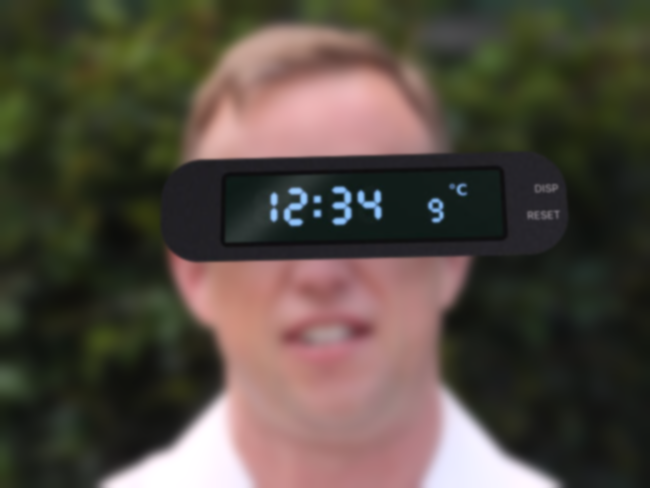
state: 12:34
